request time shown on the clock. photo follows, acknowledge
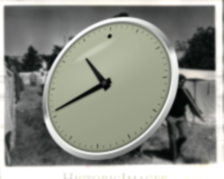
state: 10:41
